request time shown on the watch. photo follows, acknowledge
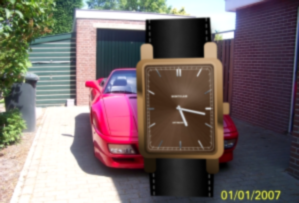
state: 5:17
